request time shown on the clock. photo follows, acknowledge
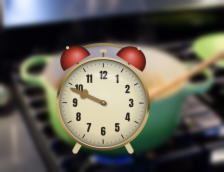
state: 9:49
